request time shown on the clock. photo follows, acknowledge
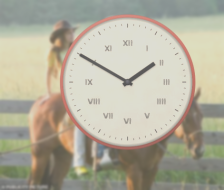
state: 1:50
